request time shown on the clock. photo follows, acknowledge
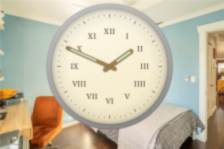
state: 1:49
